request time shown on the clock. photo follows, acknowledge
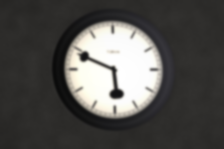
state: 5:49
